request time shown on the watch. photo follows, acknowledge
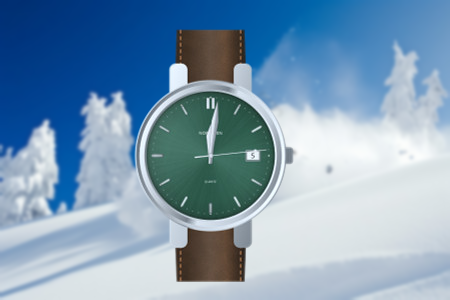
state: 12:01:14
